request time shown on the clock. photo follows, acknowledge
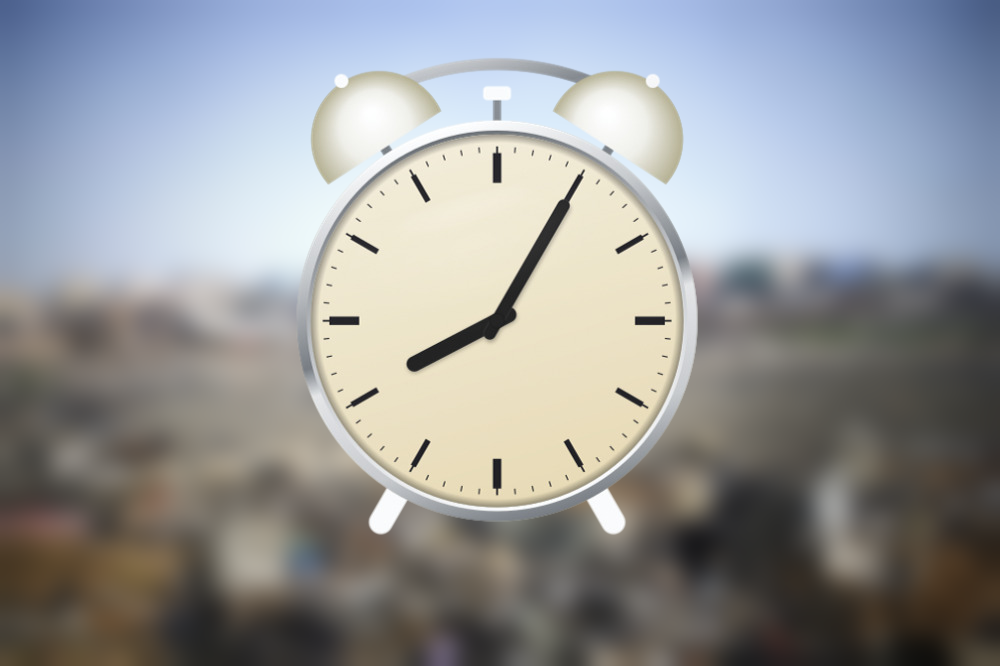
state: 8:05
